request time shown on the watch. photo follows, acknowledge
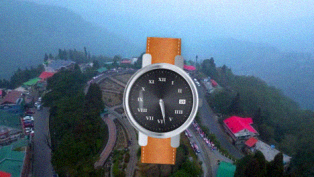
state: 5:28
